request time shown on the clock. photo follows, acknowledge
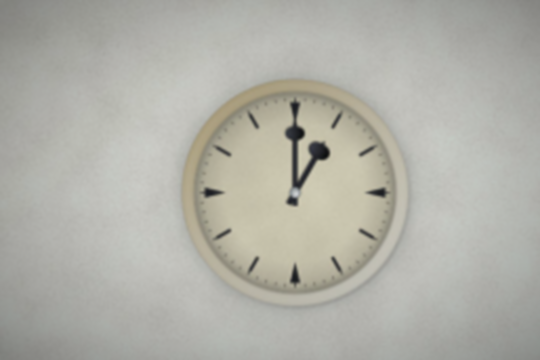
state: 1:00
